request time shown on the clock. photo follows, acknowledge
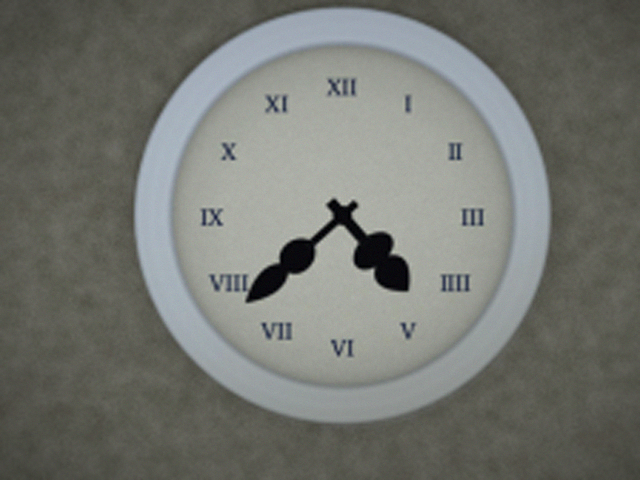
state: 4:38
